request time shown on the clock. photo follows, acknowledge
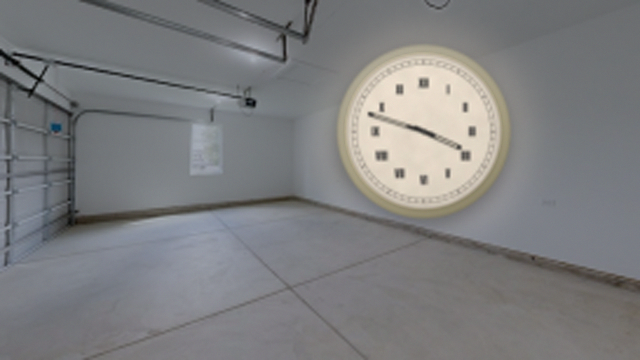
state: 3:48
